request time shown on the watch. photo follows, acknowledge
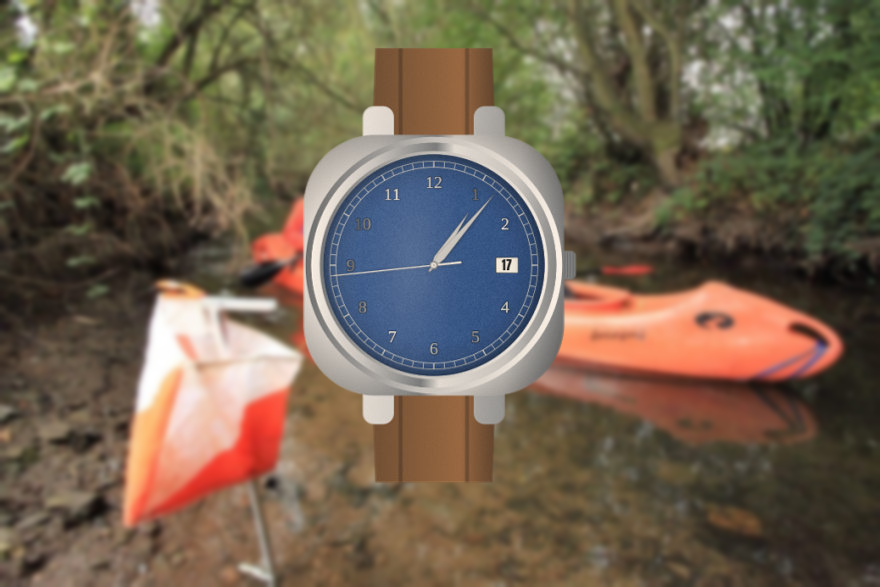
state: 1:06:44
